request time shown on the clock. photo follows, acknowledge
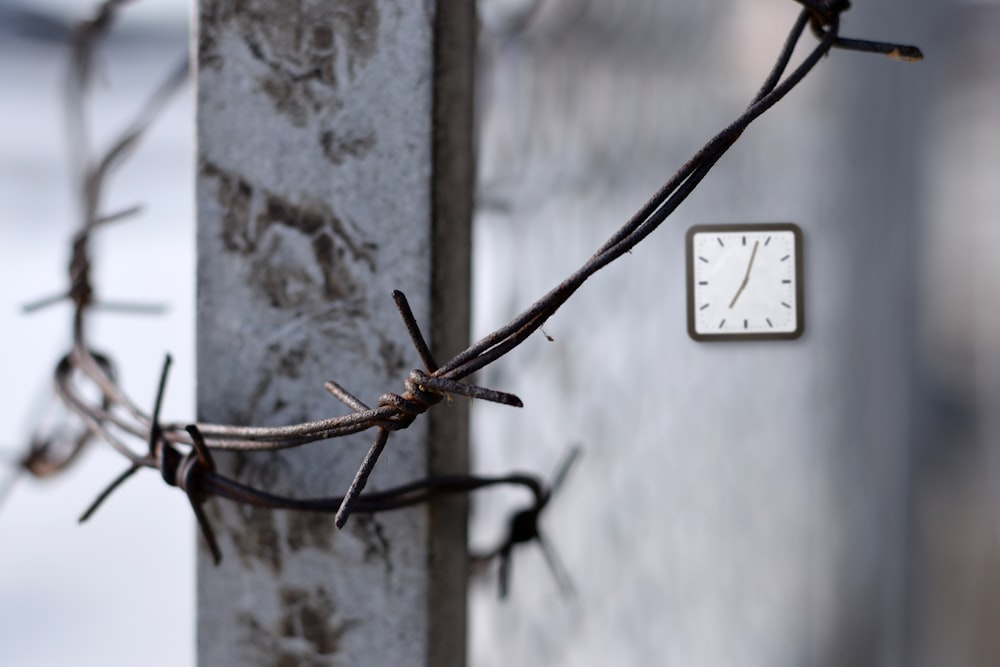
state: 7:03
